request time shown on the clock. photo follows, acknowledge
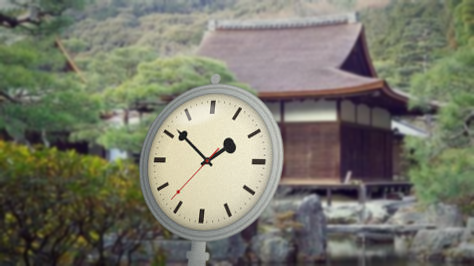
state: 1:51:37
